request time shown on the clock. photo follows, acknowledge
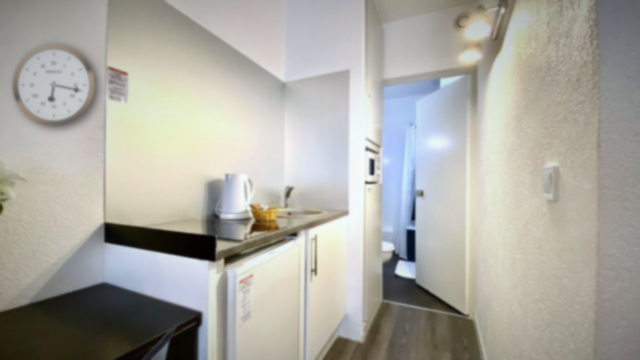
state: 6:17
